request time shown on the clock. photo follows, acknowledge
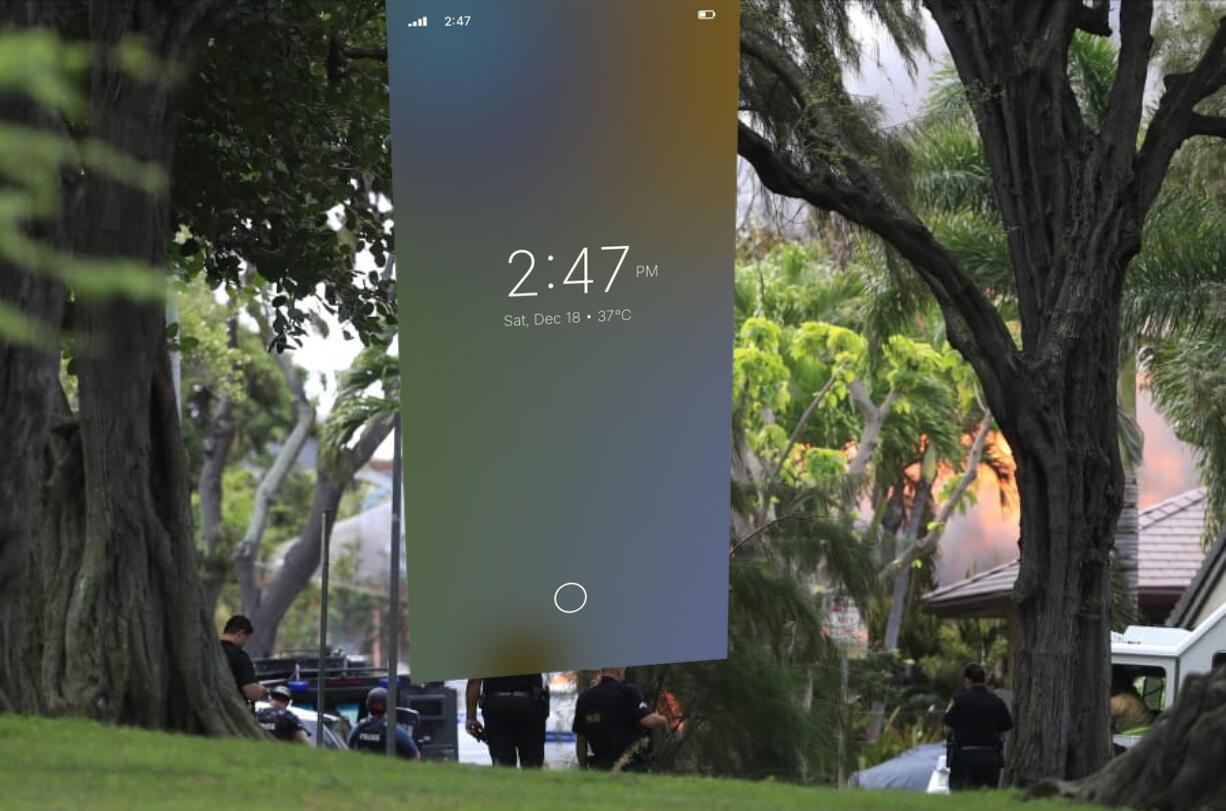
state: 2:47
